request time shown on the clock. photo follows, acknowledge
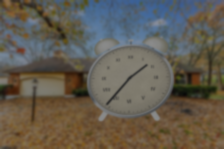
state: 1:36
